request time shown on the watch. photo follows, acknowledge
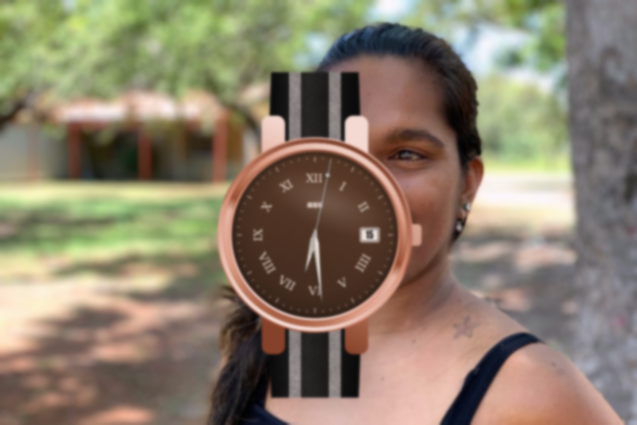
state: 6:29:02
